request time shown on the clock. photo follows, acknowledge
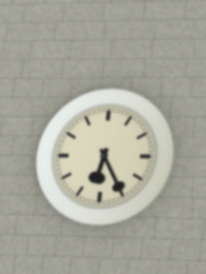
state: 6:25
